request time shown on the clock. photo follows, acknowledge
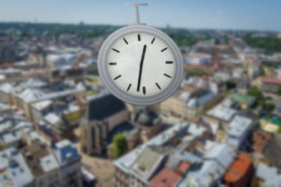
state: 12:32
